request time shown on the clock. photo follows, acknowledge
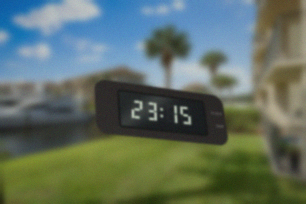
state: 23:15
